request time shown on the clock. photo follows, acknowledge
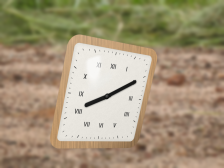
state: 8:10
